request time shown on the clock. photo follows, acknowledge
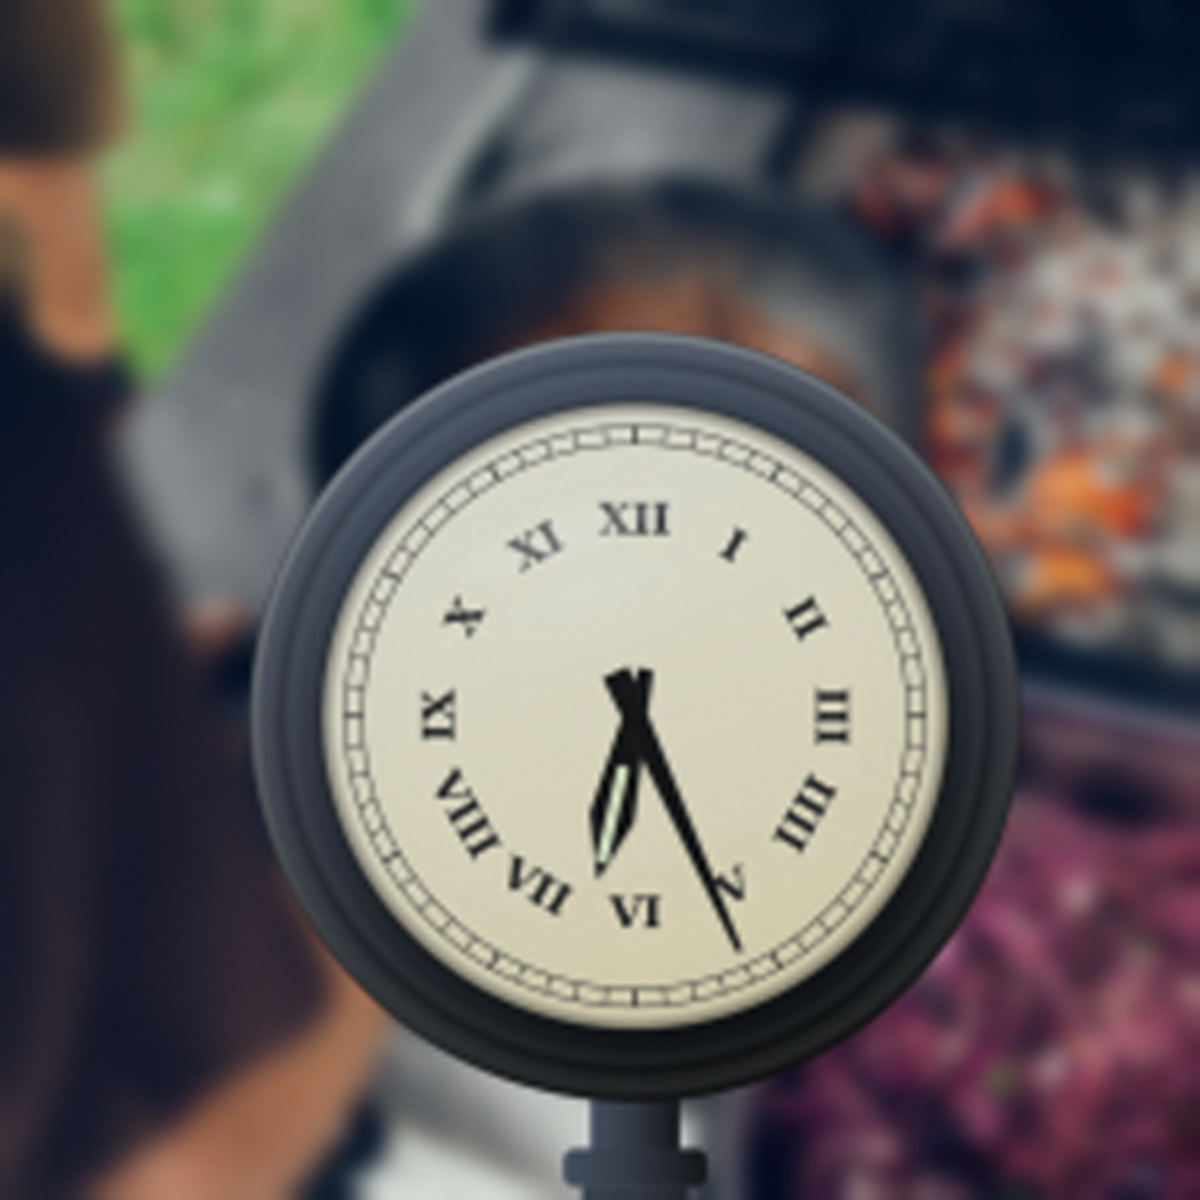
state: 6:26
